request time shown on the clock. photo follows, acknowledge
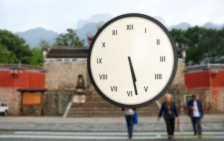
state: 5:28
